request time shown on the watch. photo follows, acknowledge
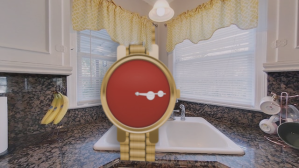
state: 3:15
